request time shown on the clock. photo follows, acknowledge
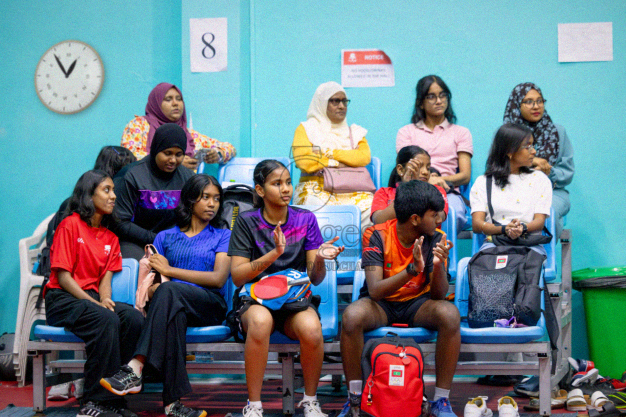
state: 12:54
